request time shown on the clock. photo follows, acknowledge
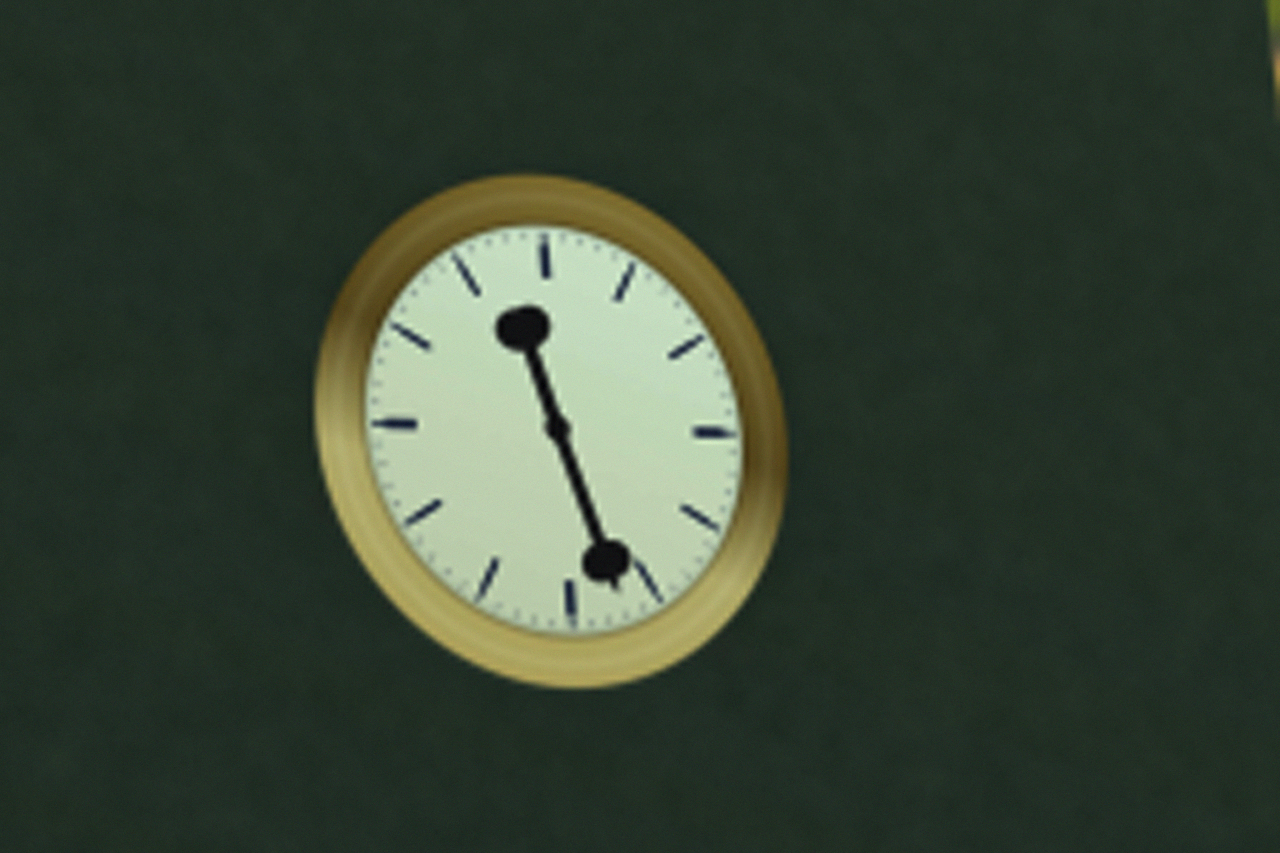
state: 11:27
